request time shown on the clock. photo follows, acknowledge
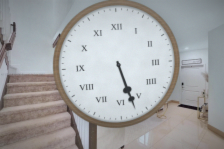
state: 5:27
